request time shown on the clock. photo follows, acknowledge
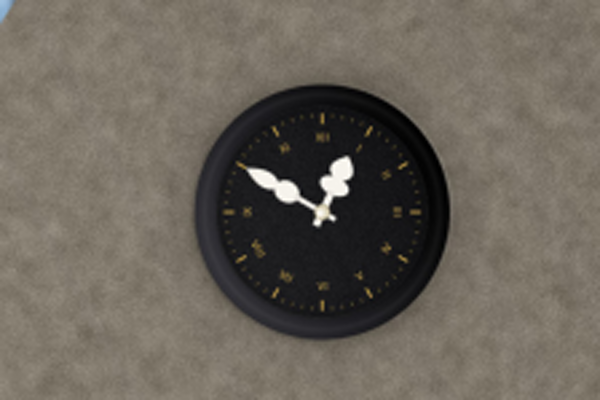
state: 12:50
